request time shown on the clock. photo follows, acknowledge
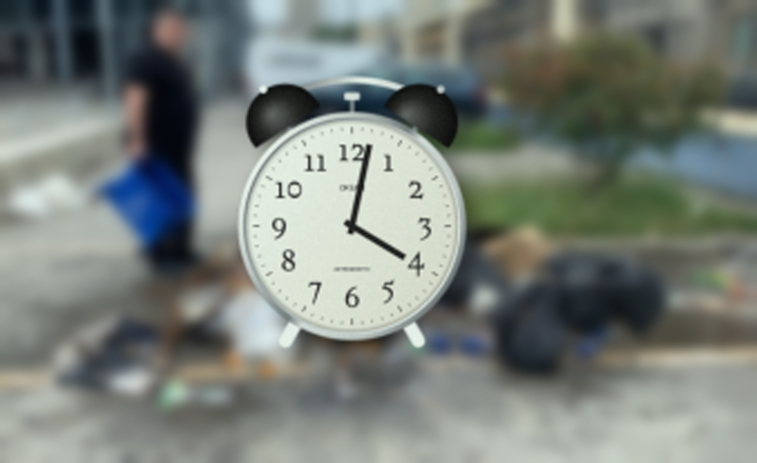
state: 4:02
